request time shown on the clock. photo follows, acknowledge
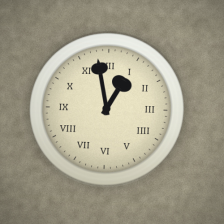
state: 12:58
